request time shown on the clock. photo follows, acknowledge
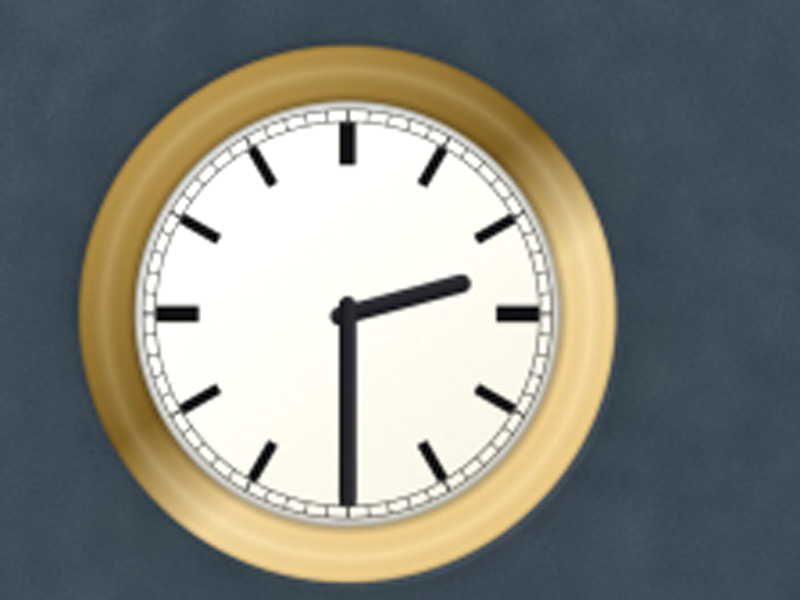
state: 2:30
